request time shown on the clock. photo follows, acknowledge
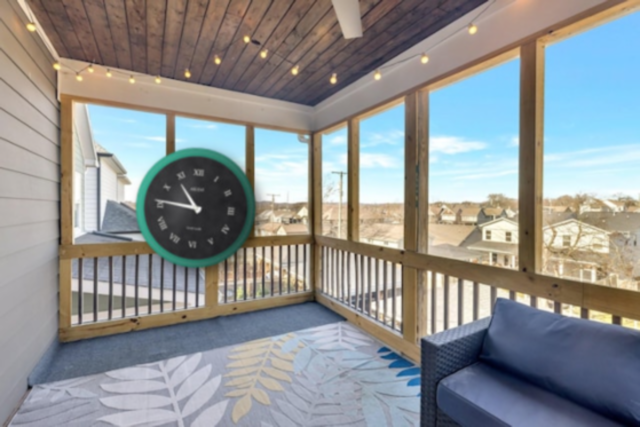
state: 10:46
